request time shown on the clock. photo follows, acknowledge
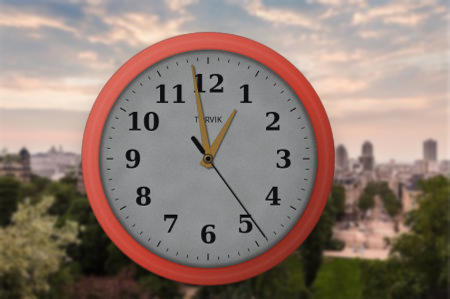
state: 12:58:24
